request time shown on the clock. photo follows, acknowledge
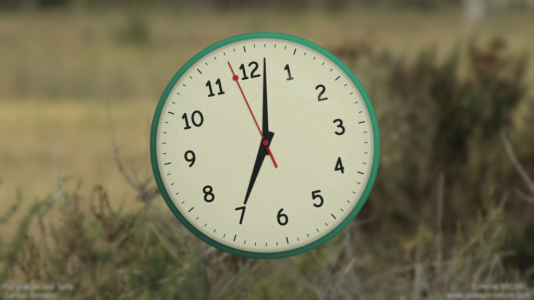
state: 7:01:58
